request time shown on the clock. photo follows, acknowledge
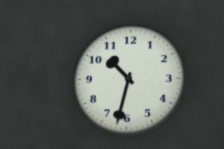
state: 10:32
